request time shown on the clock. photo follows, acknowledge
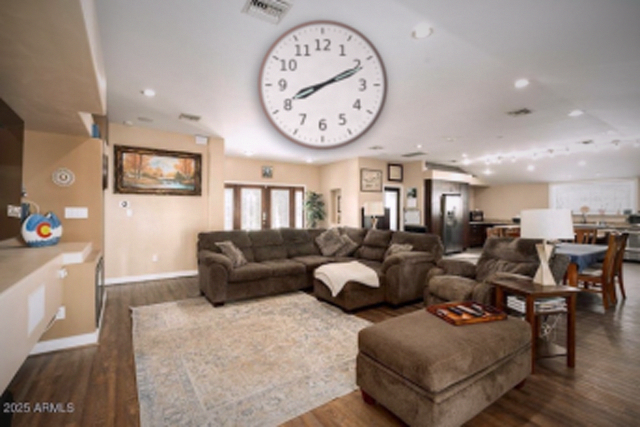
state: 8:11
